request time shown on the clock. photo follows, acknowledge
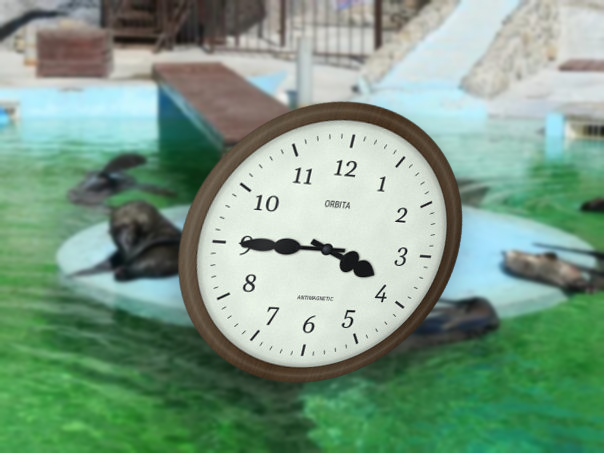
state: 3:45
